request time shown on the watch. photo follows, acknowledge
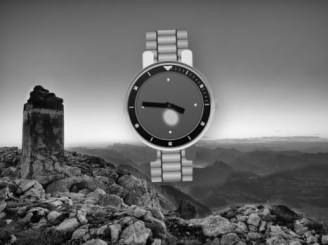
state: 3:46
